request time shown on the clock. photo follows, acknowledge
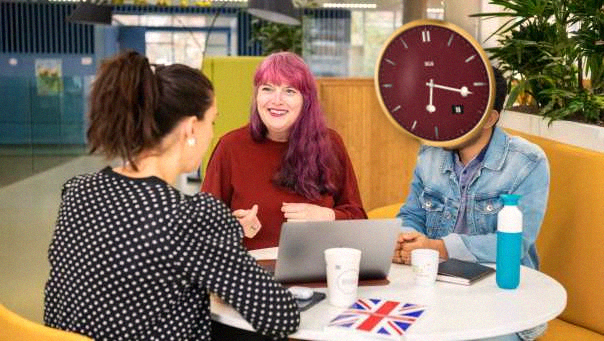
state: 6:17
